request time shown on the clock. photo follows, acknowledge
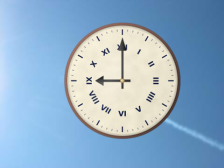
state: 9:00
